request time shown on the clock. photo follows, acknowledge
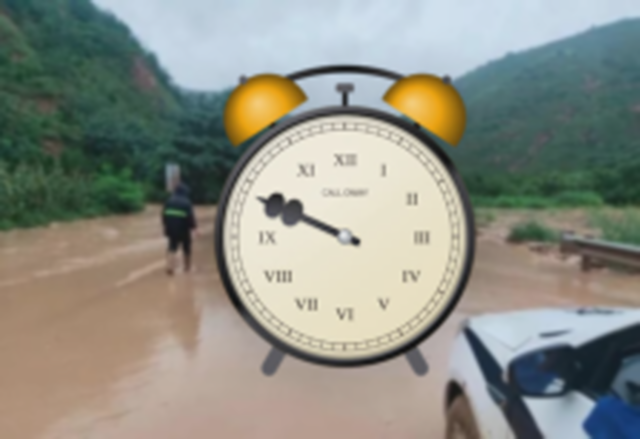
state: 9:49
